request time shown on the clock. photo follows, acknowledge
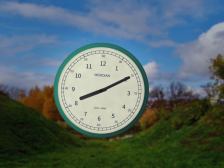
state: 8:10
